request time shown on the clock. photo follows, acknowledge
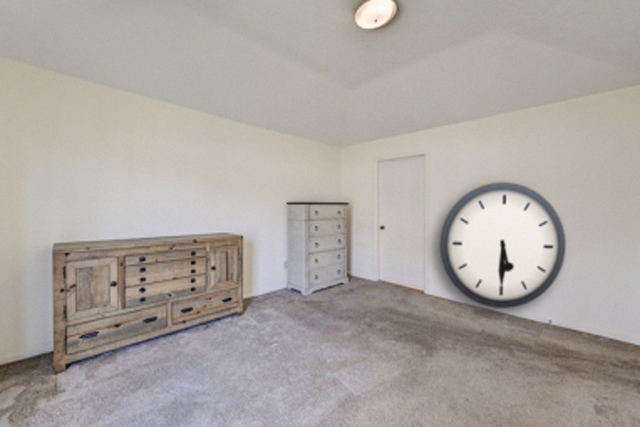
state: 5:30
